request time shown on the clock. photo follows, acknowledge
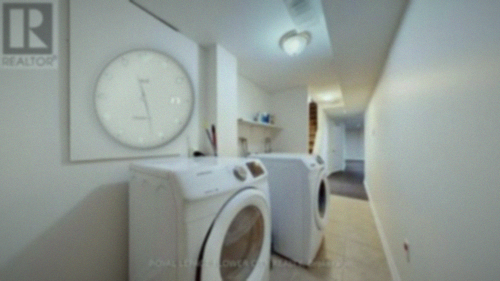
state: 11:27
